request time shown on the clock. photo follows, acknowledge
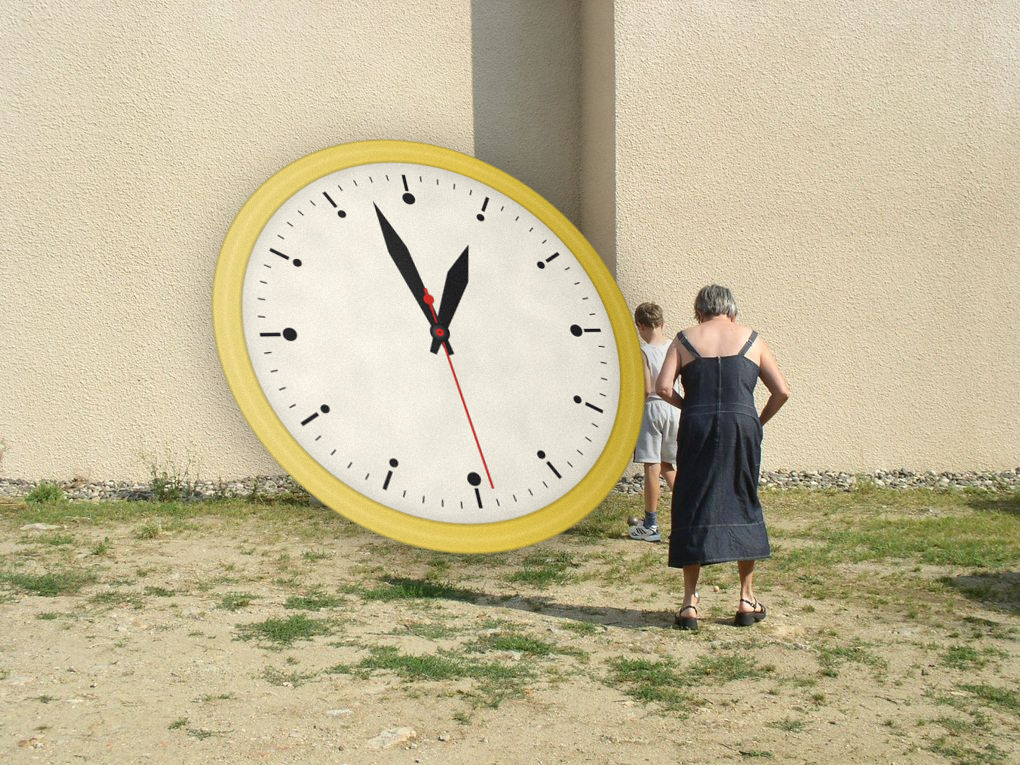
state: 12:57:29
